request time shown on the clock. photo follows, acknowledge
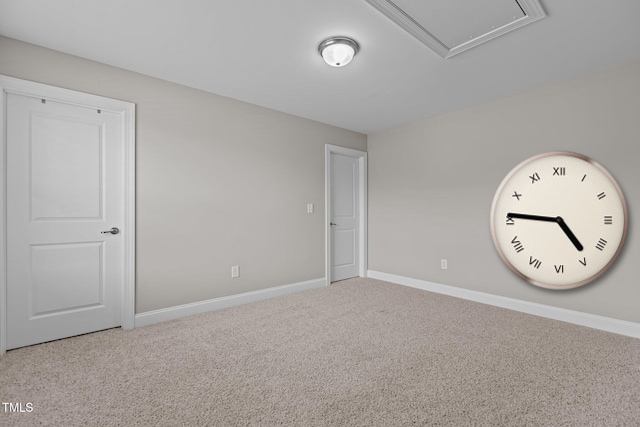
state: 4:46
